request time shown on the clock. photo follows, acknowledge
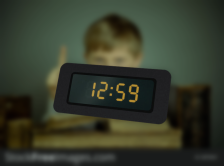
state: 12:59
